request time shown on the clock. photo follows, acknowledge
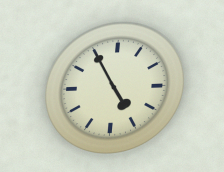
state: 4:55
